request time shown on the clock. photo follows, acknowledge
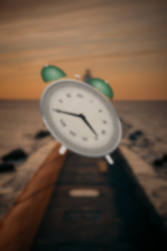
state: 4:45
